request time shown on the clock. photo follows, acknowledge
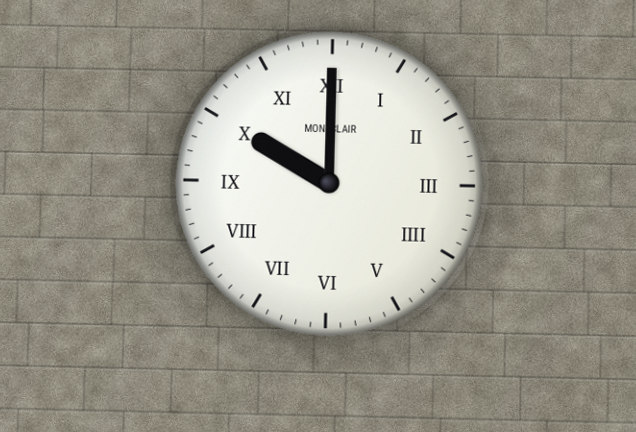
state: 10:00
